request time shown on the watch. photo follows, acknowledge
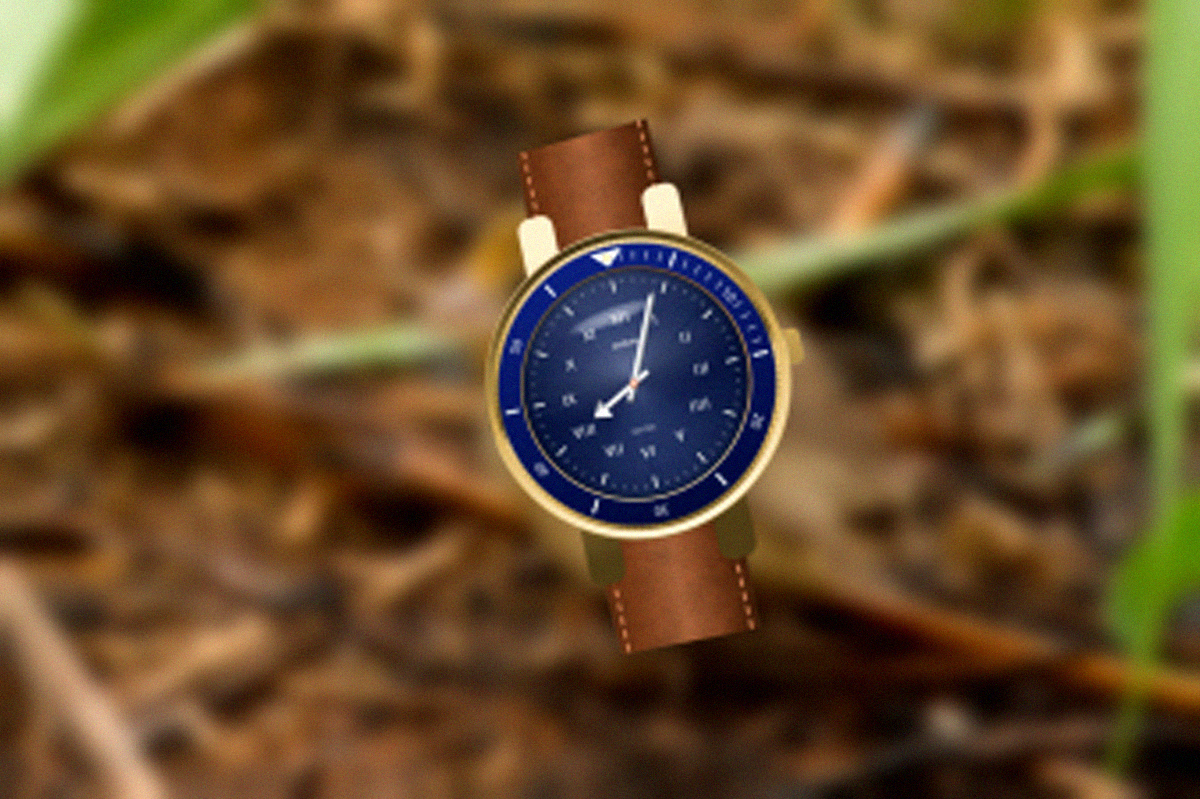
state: 8:04
